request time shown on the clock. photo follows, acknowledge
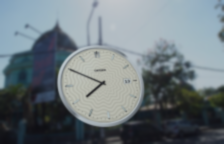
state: 7:50
